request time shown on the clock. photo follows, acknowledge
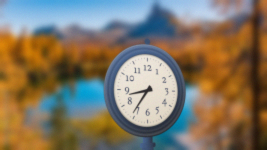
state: 8:36
